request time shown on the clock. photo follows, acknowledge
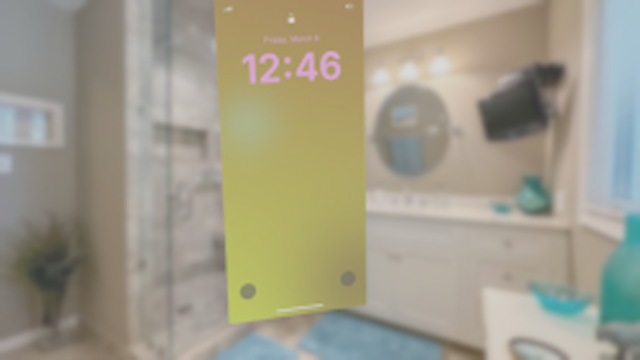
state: 12:46
